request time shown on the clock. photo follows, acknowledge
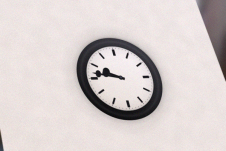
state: 9:47
